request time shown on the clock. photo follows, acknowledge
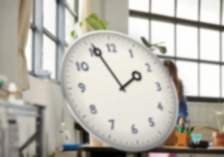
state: 1:56
